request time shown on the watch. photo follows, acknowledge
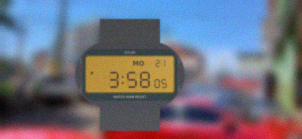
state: 3:58
